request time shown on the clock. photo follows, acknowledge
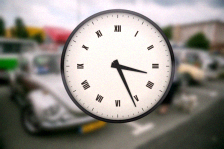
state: 3:26
